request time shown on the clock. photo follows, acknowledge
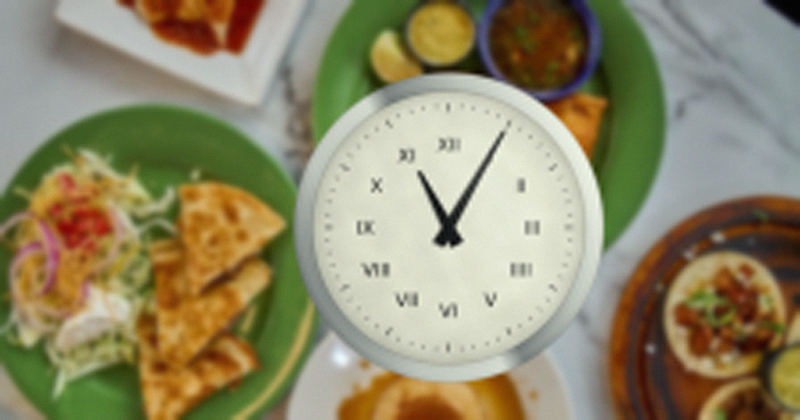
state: 11:05
